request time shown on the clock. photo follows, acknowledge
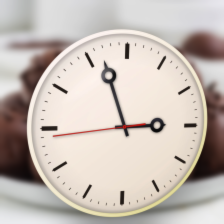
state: 2:56:44
